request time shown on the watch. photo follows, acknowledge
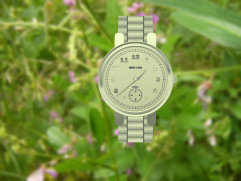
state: 1:38
